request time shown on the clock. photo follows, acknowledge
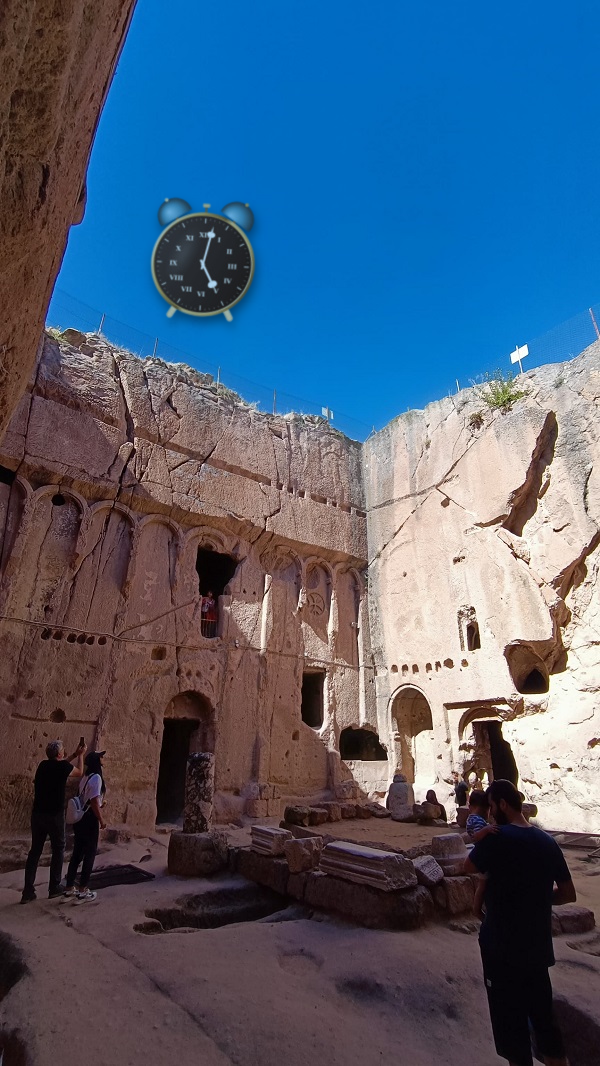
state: 5:02
